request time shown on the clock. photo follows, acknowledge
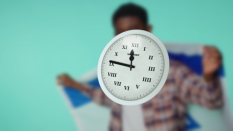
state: 11:46
